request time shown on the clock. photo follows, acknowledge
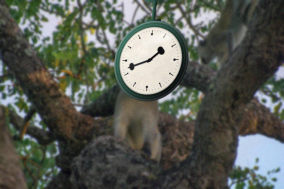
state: 1:42
